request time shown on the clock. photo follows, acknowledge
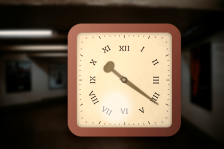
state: 10:21
